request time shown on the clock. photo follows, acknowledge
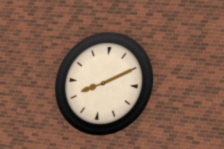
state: 8:10
